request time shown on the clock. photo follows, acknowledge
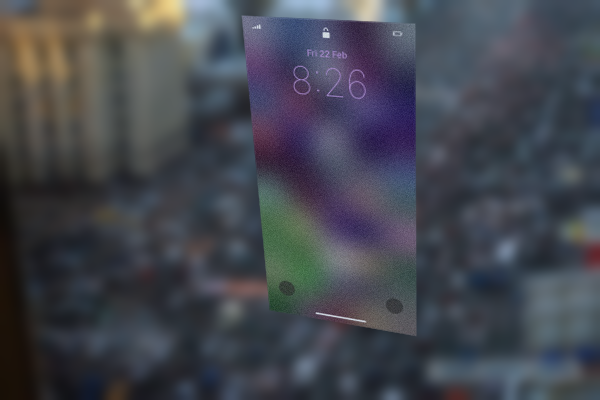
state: 8:26
